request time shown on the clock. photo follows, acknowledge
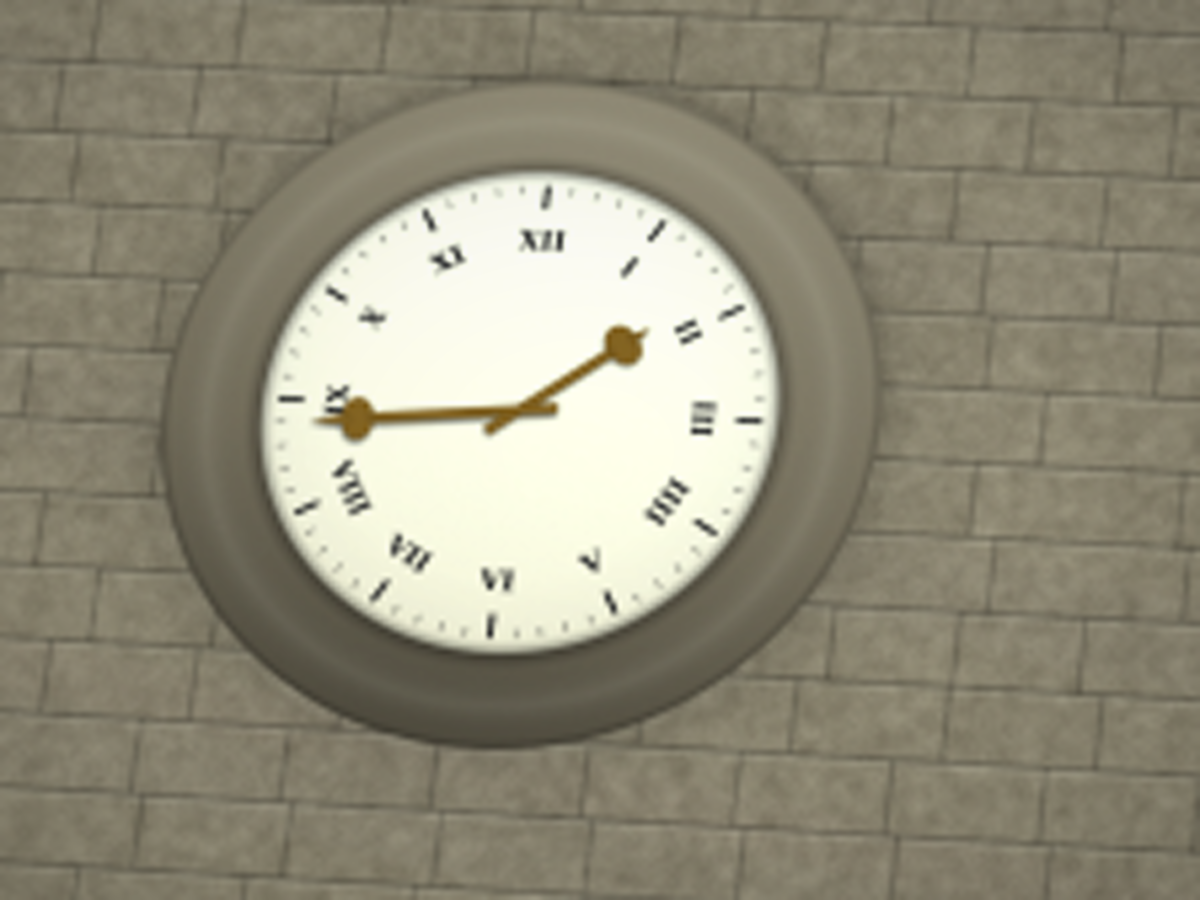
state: 1:44
